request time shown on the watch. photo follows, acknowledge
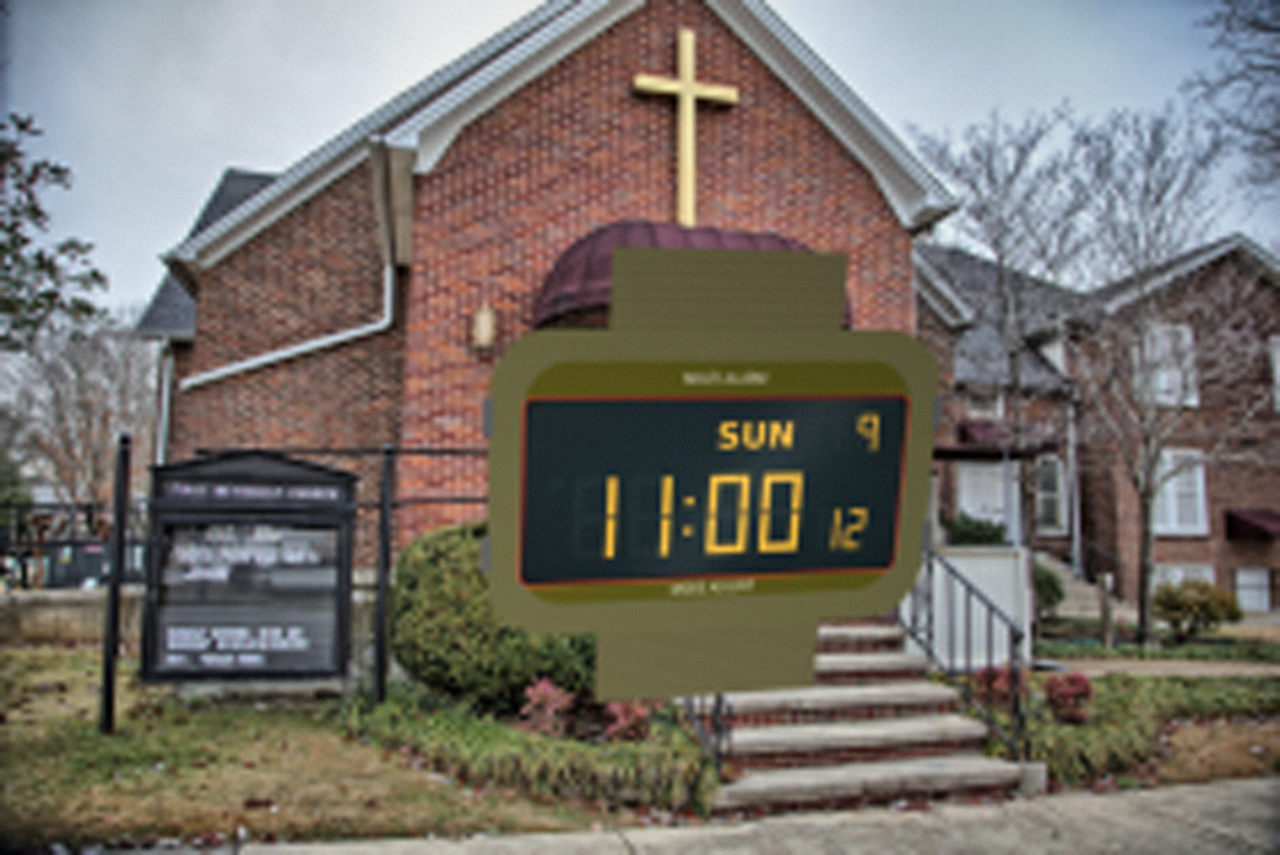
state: 11:00:12
